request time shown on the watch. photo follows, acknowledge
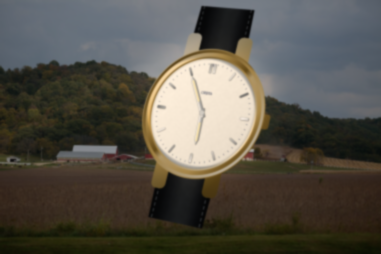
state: 5:55
